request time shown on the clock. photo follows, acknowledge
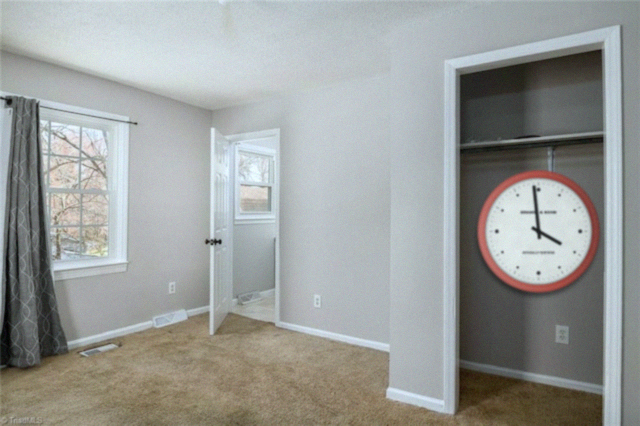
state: 3:59
